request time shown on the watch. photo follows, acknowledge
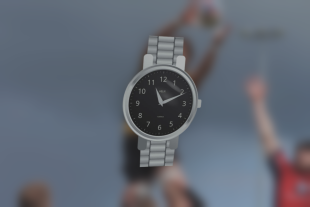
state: 11:11
